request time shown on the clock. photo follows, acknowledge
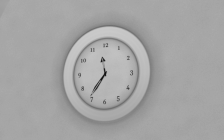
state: 11:36
